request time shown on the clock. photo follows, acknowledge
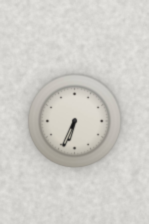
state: 6:34
